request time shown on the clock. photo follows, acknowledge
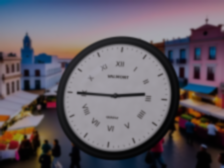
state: 2:45
